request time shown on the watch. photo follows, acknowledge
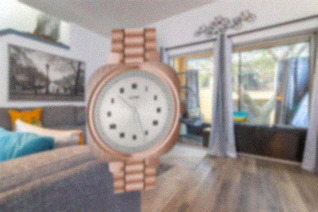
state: 10:27
